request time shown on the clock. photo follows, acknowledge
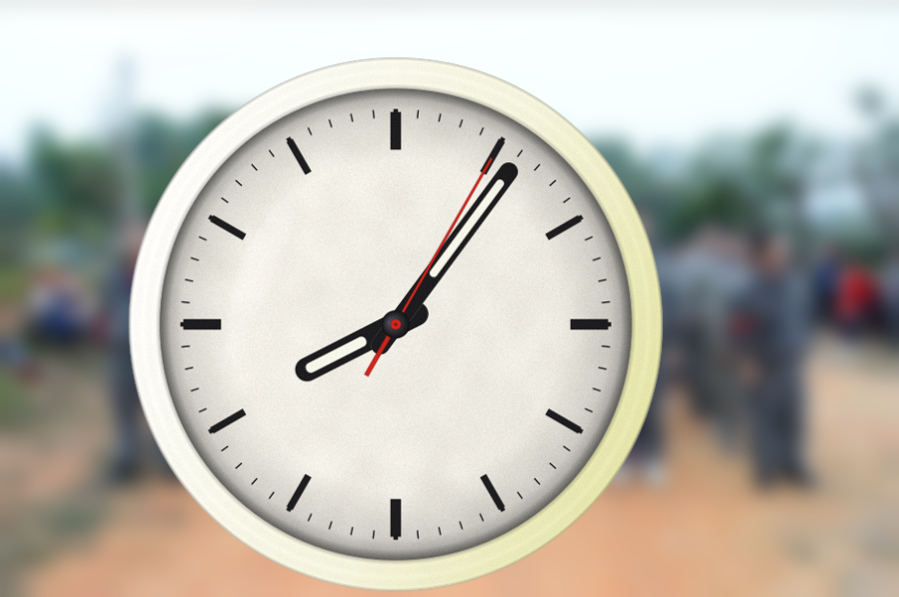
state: 8:06:05
